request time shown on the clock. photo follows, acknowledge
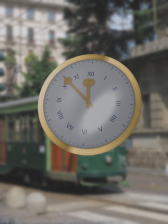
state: 11:52
